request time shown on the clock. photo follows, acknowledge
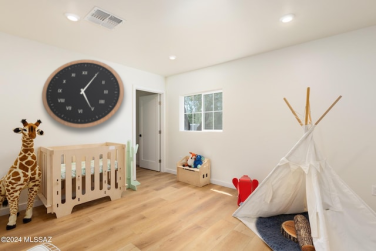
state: 5:05
